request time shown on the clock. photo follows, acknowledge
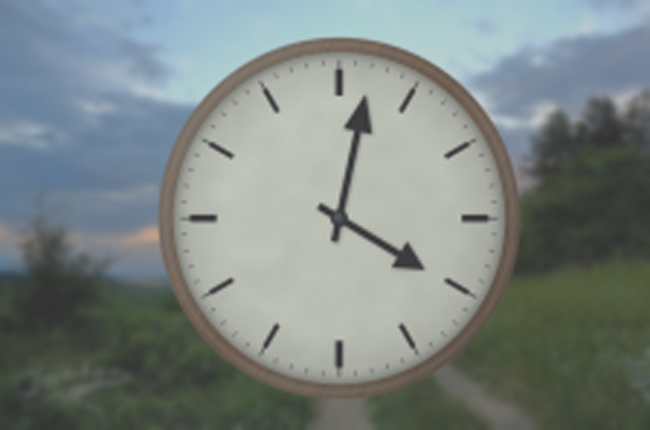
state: 4:02
